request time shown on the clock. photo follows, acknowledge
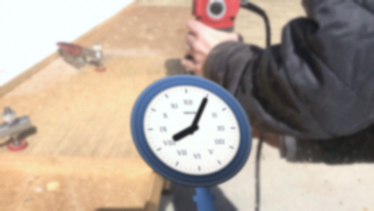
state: 8:05
